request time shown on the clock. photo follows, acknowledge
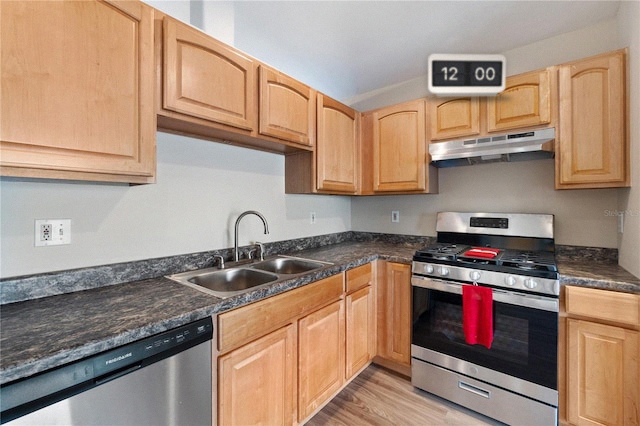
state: 12:00
